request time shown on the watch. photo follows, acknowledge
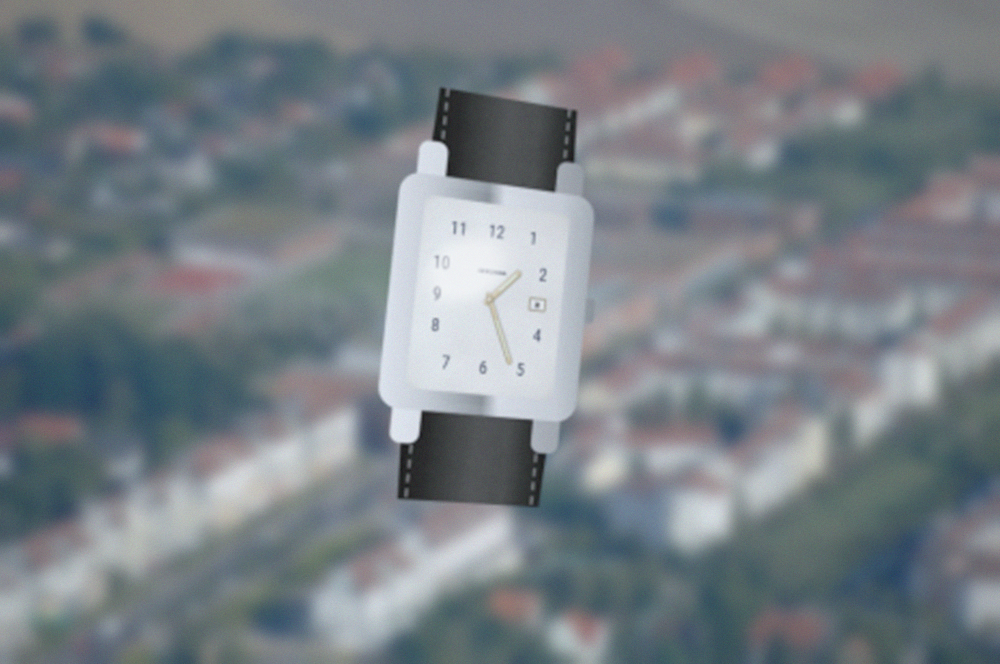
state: 1:26
